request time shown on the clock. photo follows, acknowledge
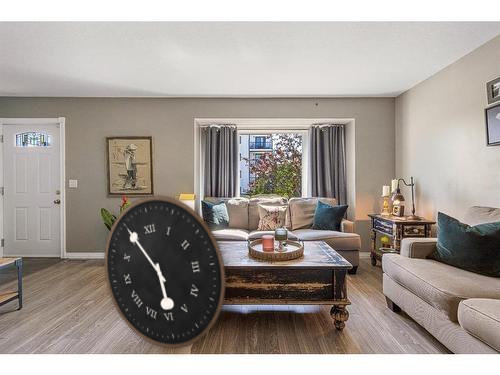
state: 5:55
